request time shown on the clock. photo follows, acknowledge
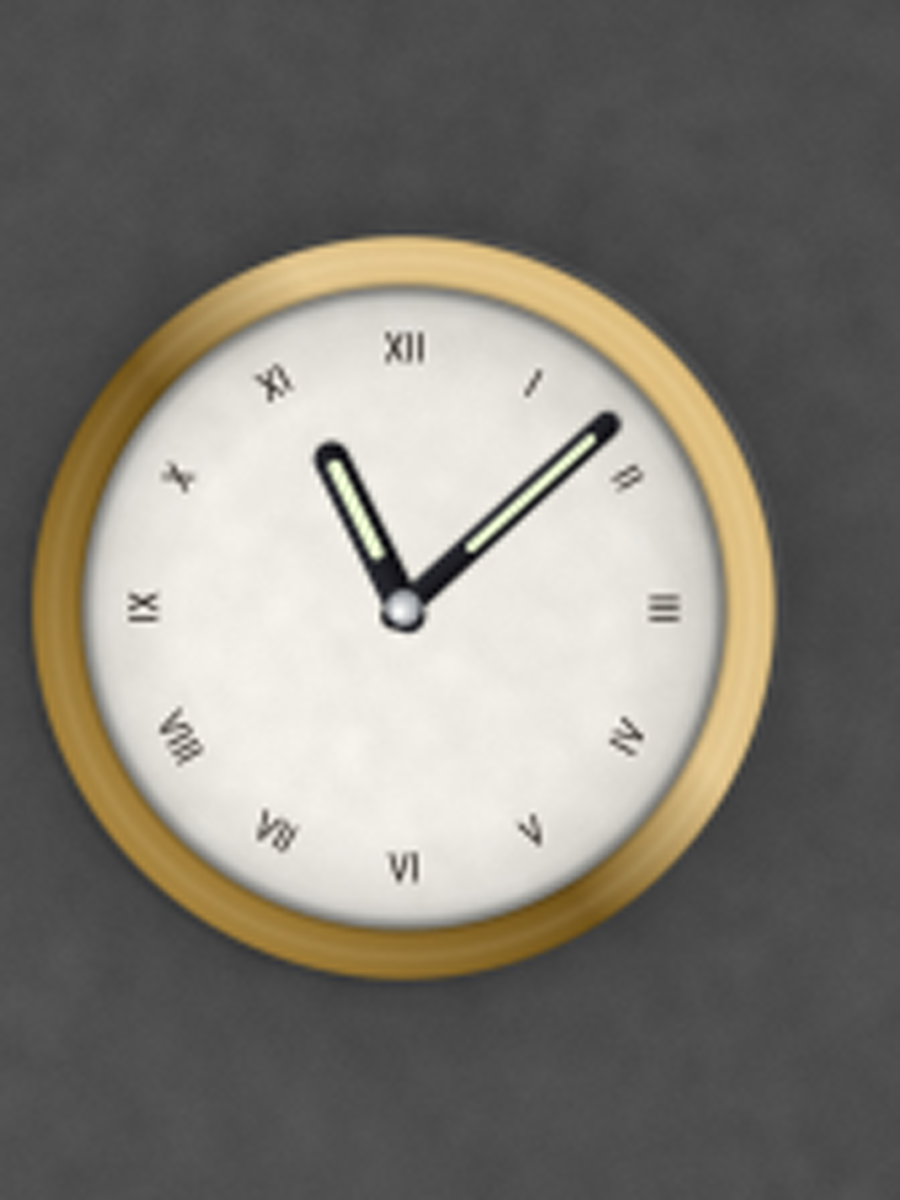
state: 11:08
